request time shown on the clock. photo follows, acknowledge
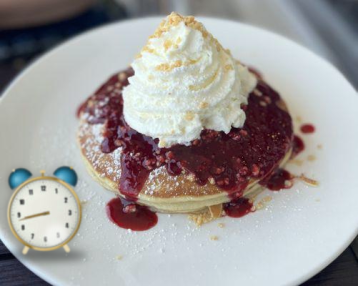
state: 8:43
